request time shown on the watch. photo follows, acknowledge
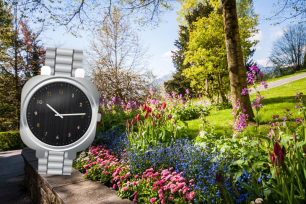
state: 10:14
